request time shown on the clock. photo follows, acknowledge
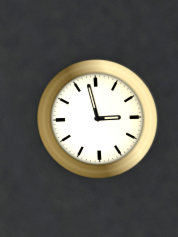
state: 2:58
